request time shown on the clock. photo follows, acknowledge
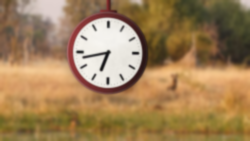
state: 6:43
